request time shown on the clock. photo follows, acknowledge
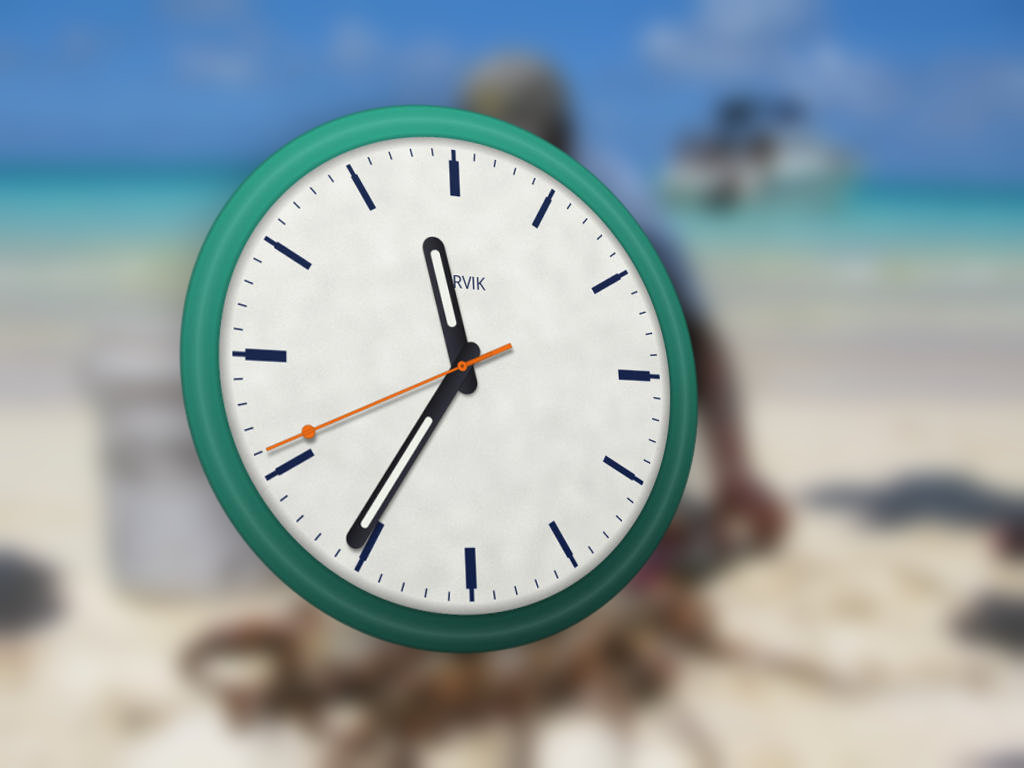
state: 11:35:41
